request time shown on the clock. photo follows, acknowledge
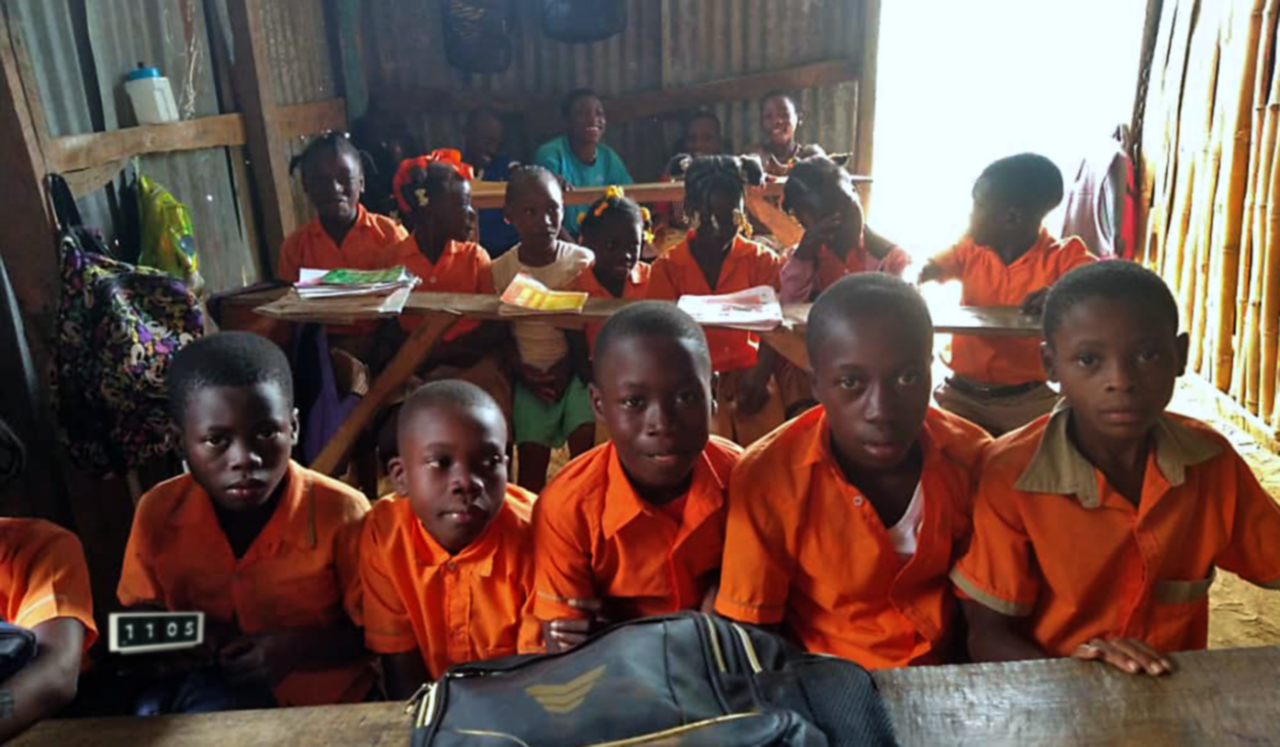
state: 11:05
